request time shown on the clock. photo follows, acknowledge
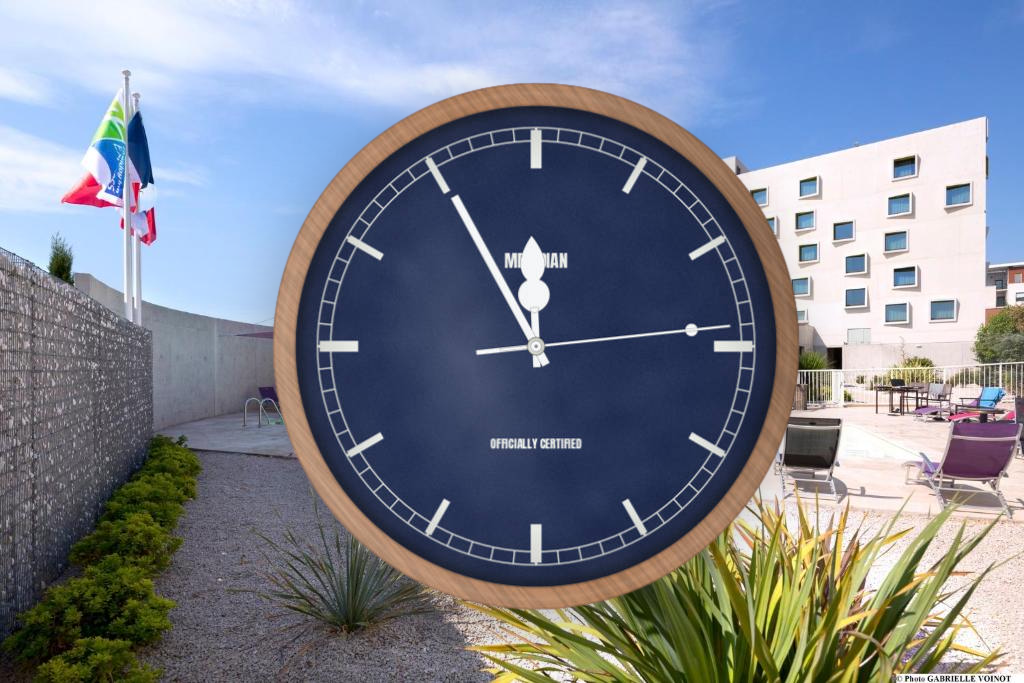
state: 11:55:14
